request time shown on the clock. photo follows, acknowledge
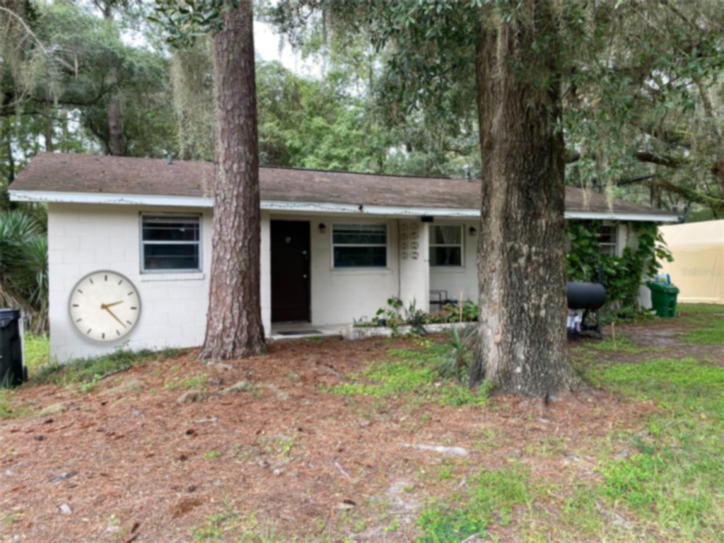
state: 2:22
